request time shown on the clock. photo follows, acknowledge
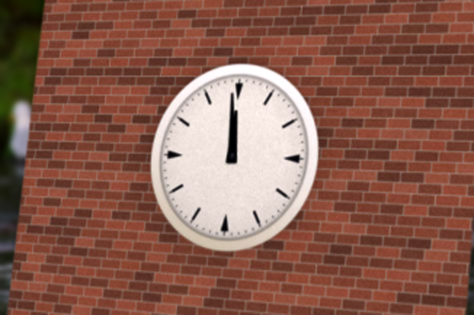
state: 11:59
